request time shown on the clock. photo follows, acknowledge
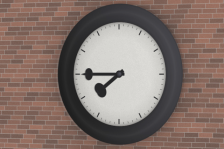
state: 7:45
